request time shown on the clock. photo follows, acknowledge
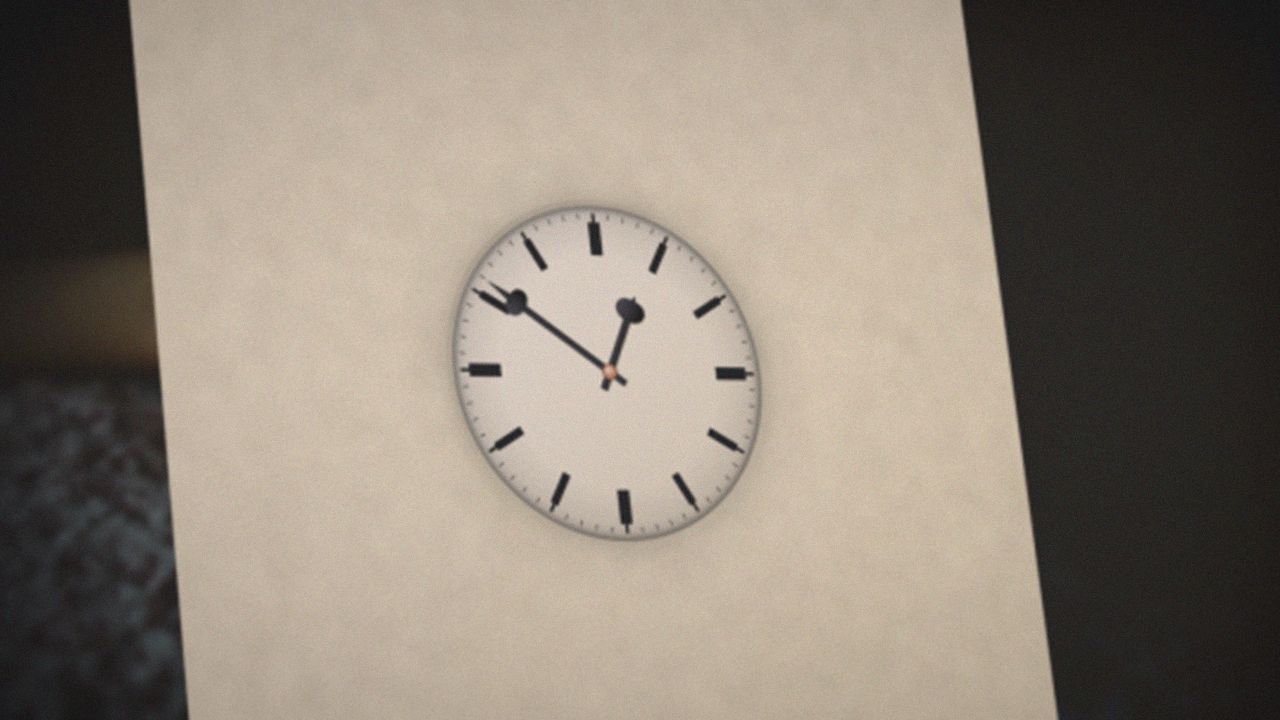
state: 12:51
